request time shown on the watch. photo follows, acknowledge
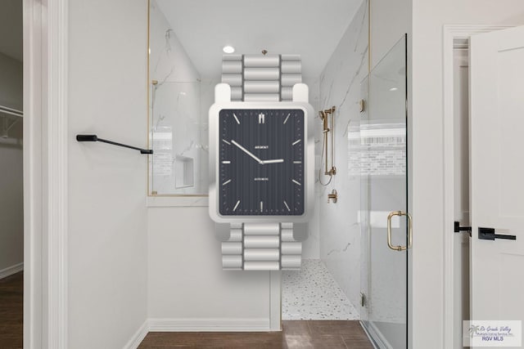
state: 2:51
